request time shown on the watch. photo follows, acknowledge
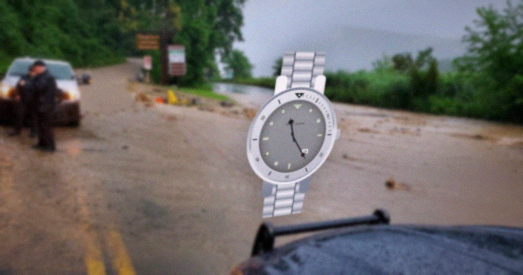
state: 11:24
